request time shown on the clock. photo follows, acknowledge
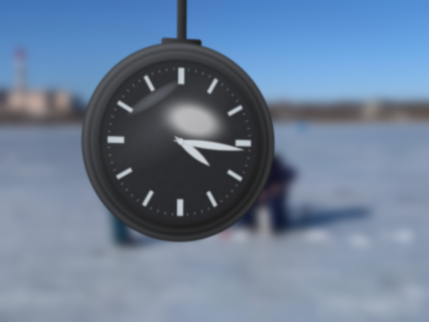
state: 4:16
